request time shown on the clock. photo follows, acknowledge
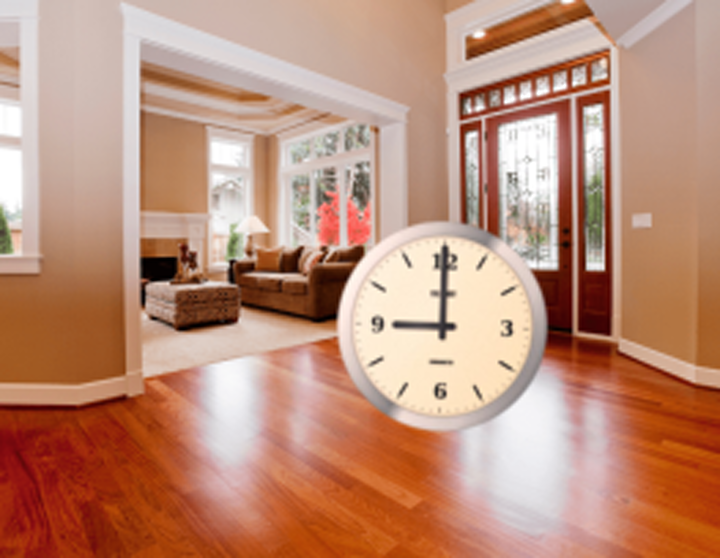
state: 9:00
